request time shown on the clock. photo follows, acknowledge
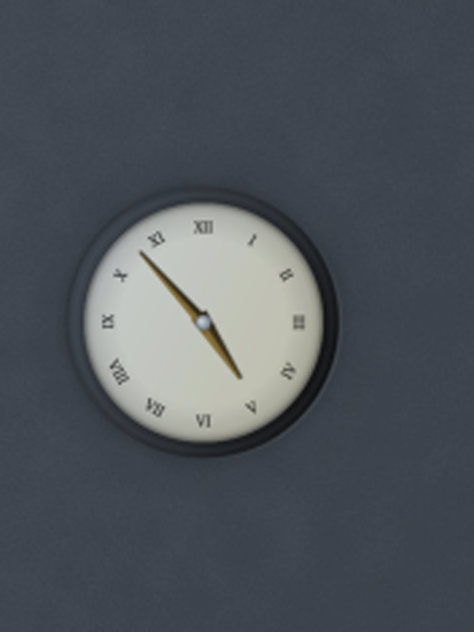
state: 4:53
